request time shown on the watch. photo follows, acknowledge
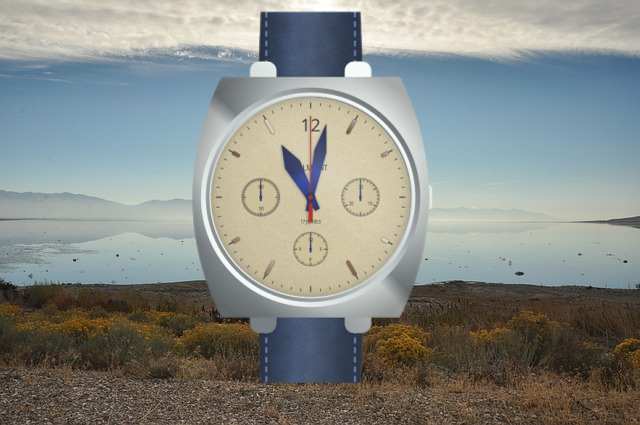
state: 11:02
